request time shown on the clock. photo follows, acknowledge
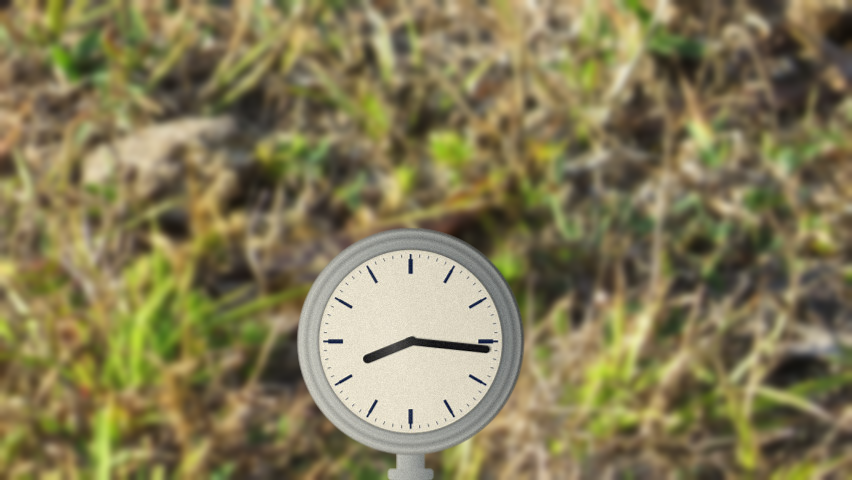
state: 8:16
